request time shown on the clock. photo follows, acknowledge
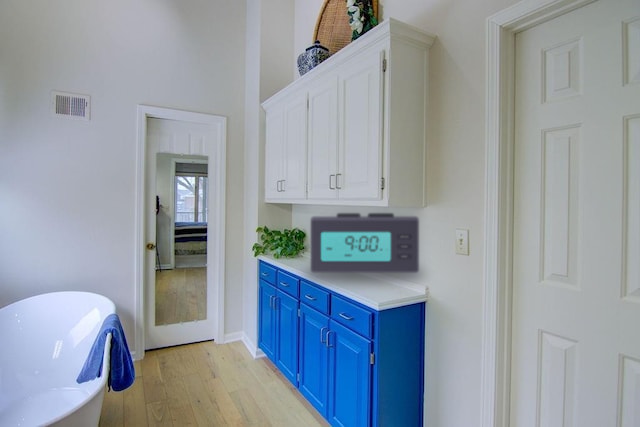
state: 9:00
